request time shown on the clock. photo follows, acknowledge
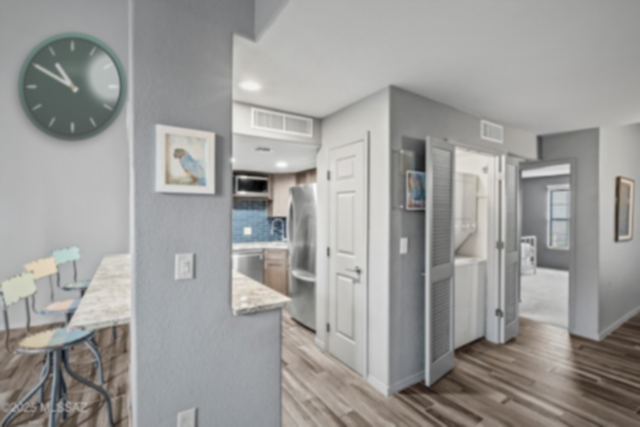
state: 10:50
